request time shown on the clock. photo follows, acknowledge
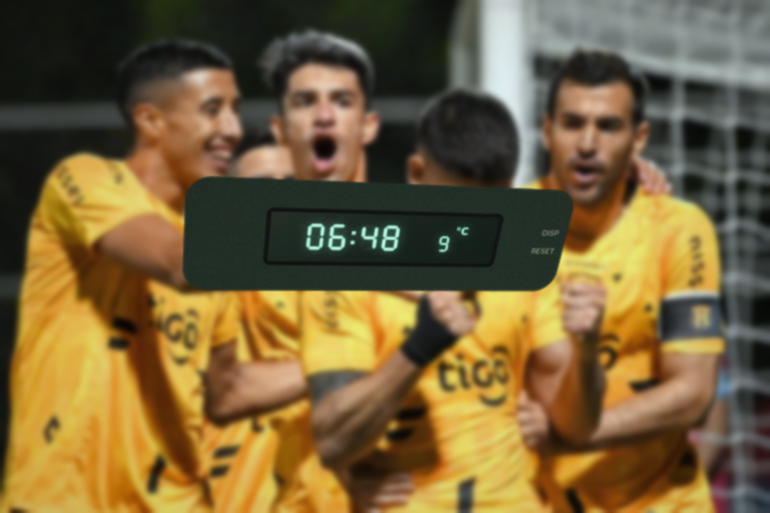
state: 6:48
